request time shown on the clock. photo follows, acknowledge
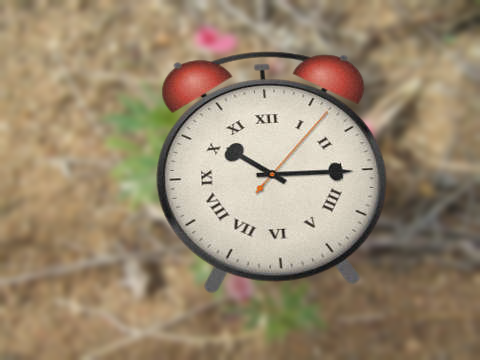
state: 10:15:07
